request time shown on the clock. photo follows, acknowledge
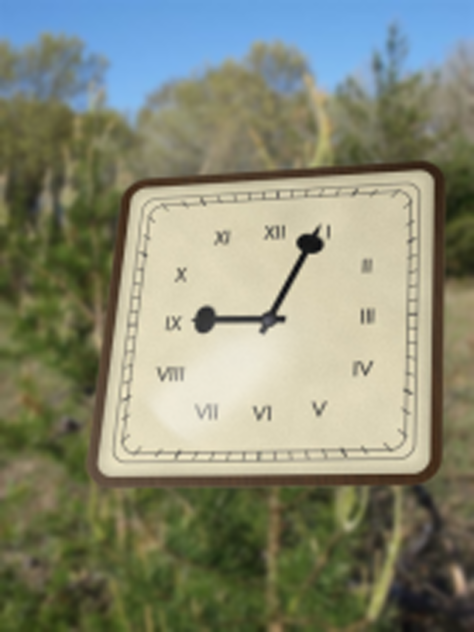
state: 9:04
